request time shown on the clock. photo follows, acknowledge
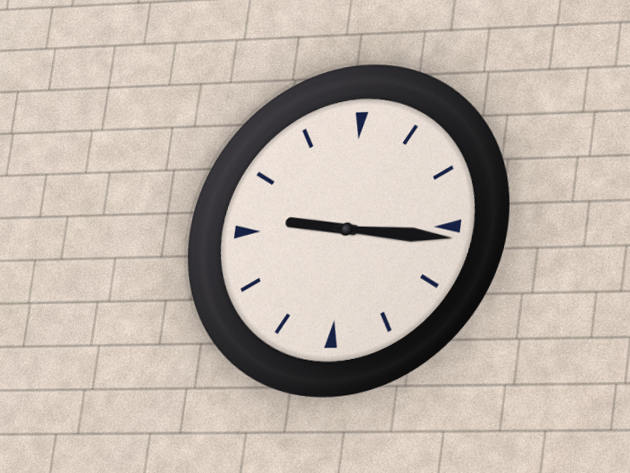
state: 9:16
